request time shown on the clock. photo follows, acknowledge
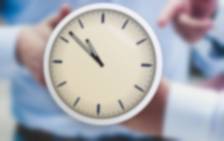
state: 10:52
